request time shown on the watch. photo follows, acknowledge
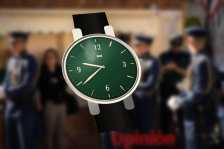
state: 9:39
